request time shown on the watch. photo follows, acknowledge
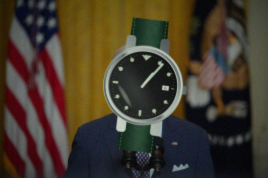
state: 1:06
